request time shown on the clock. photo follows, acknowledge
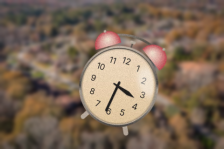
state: 3:31
